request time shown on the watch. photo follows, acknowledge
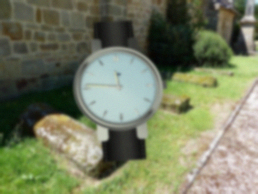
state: 11:46
